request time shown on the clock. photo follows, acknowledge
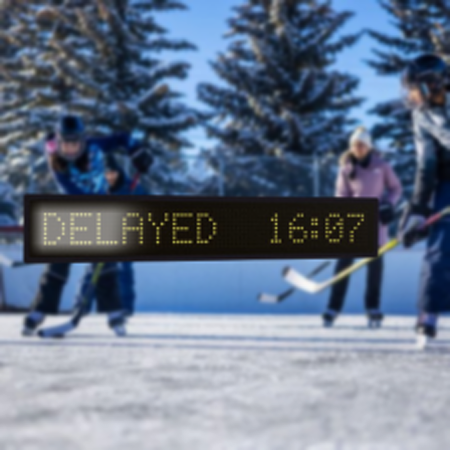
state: 16:07
